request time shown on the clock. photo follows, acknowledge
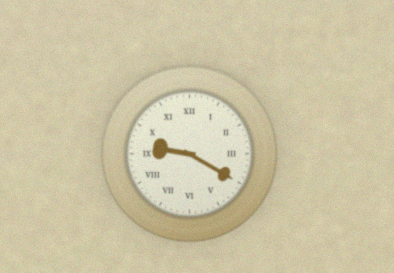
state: 9:20
